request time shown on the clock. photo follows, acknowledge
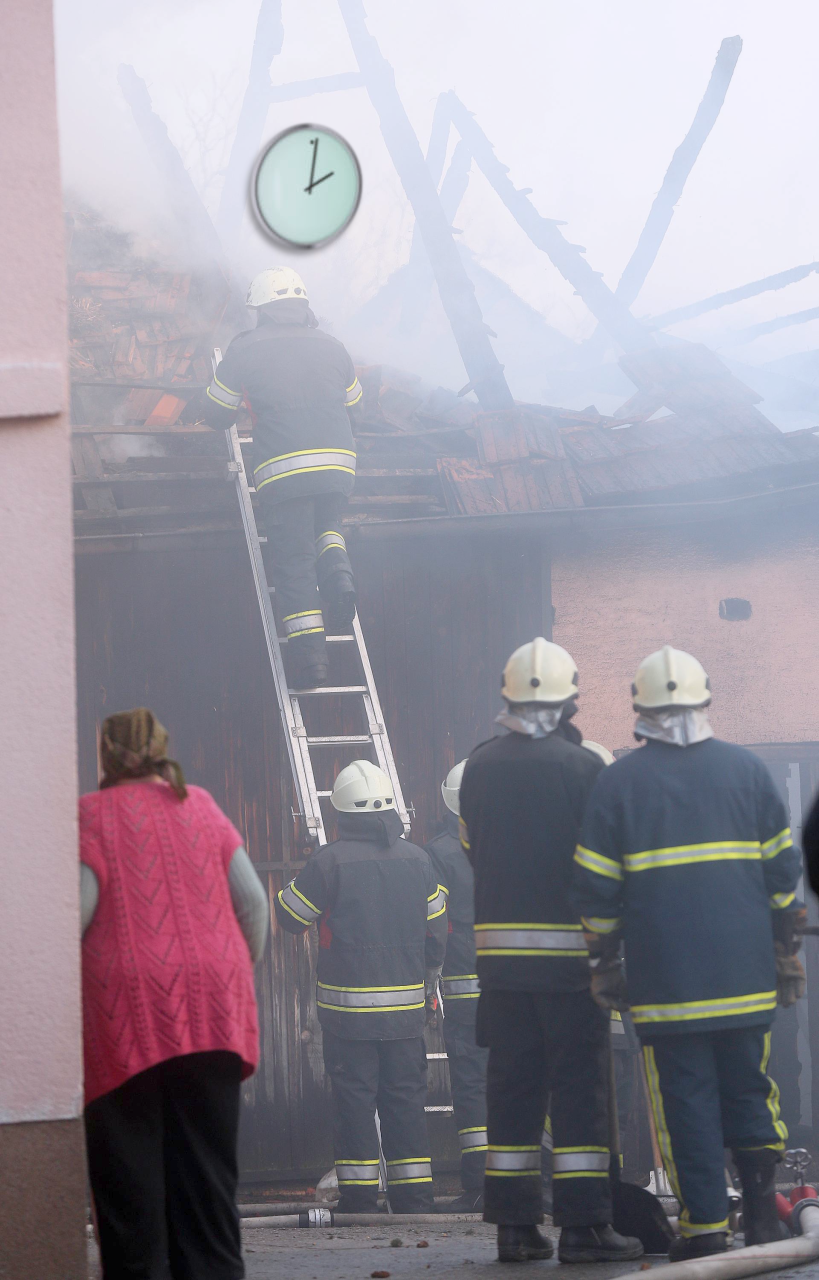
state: 2:01
